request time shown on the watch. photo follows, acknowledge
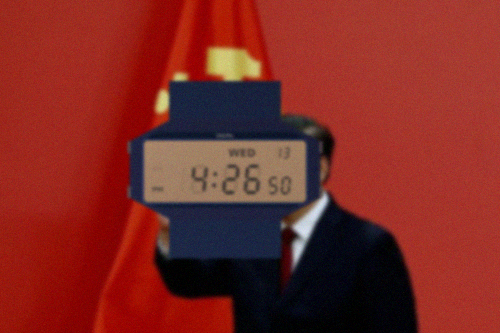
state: 4:26:50
